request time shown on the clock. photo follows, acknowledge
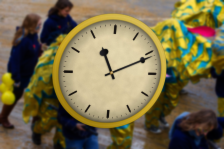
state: 11:11
